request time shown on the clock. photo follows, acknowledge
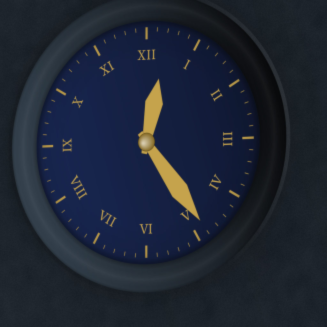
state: 12:24
